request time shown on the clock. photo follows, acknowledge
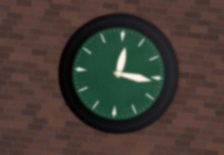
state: 12:16
